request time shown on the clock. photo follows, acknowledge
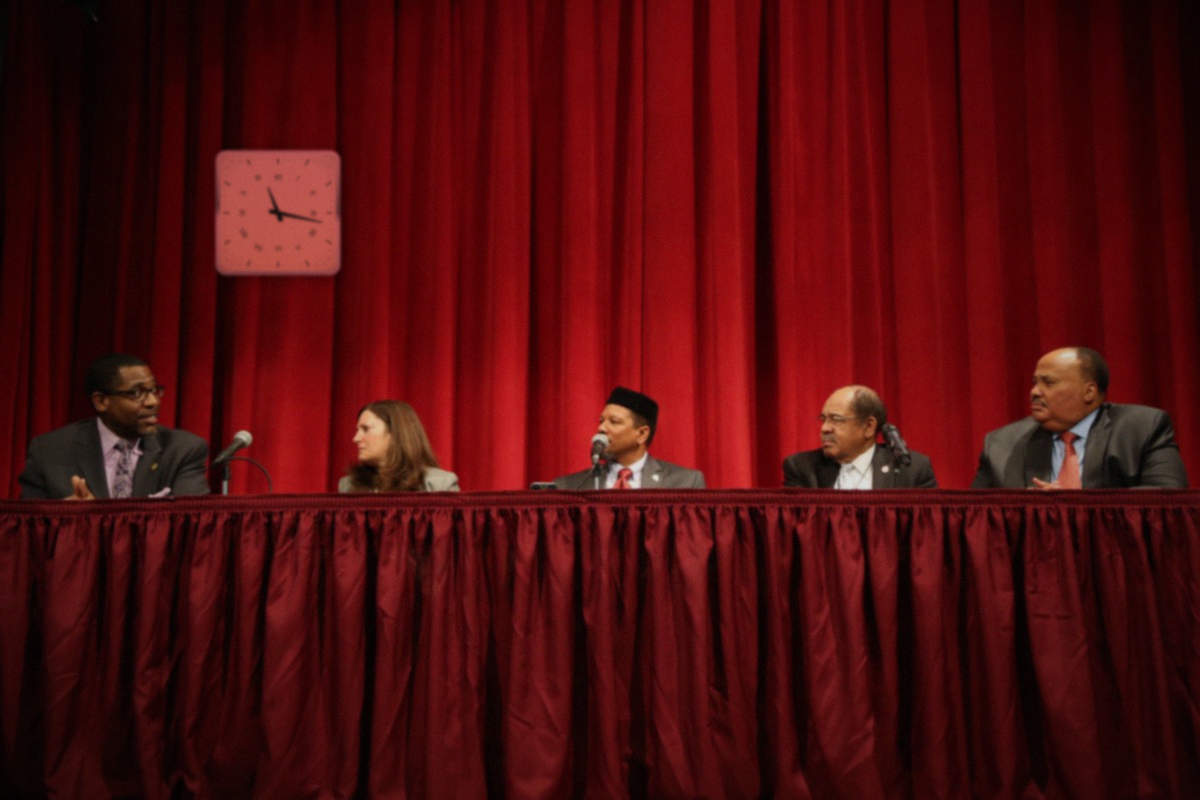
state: 11:17
